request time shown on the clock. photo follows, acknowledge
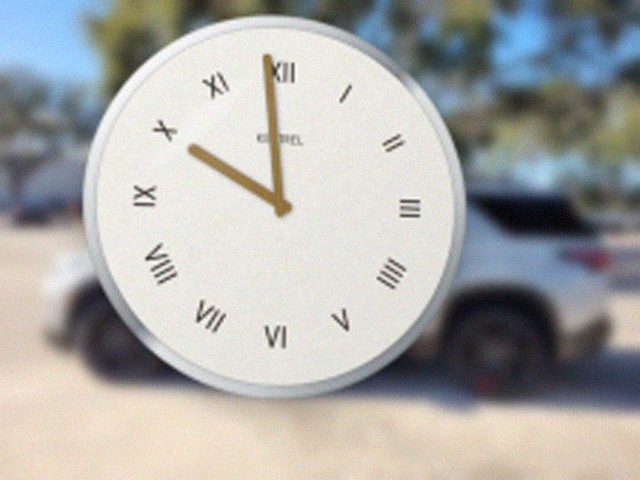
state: 9:59
